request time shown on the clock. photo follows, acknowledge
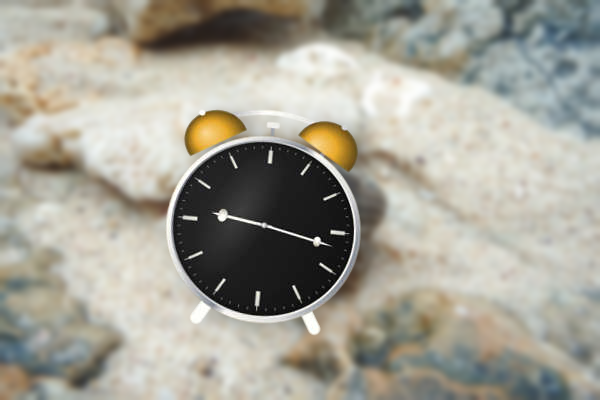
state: 9:17
